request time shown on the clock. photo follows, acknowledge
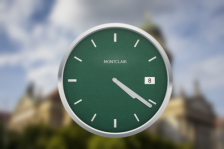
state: 4:21
